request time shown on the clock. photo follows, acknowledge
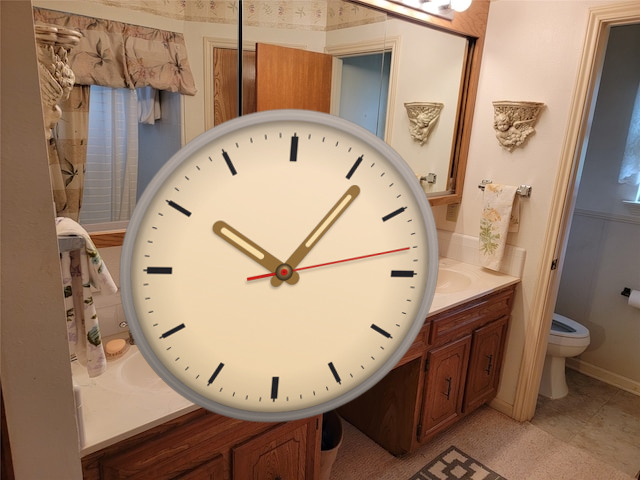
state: 10:06:13
